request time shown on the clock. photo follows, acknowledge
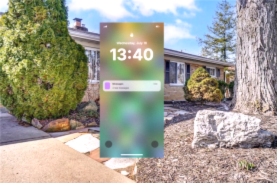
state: 13:40
